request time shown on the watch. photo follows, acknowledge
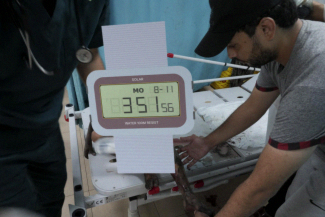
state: 3:51:56
